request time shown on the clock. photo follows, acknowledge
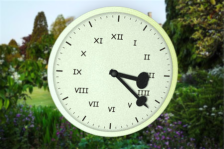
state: 3:22
